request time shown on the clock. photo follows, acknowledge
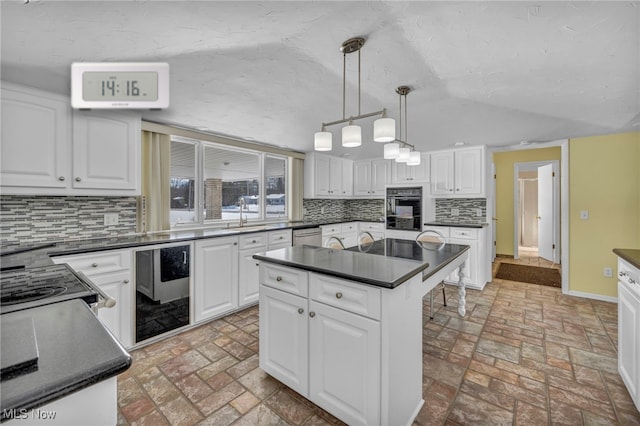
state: 14:16
